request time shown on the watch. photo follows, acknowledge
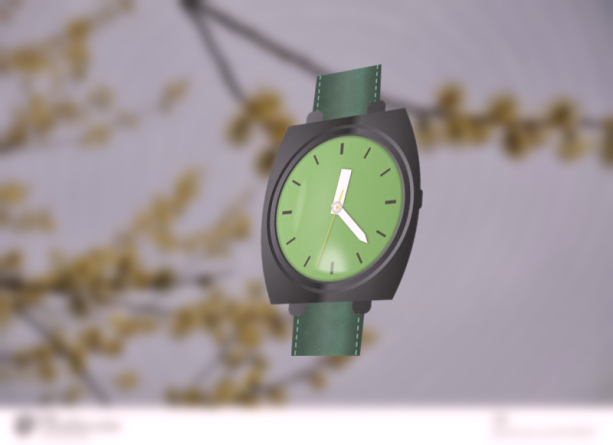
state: 12:22:33
